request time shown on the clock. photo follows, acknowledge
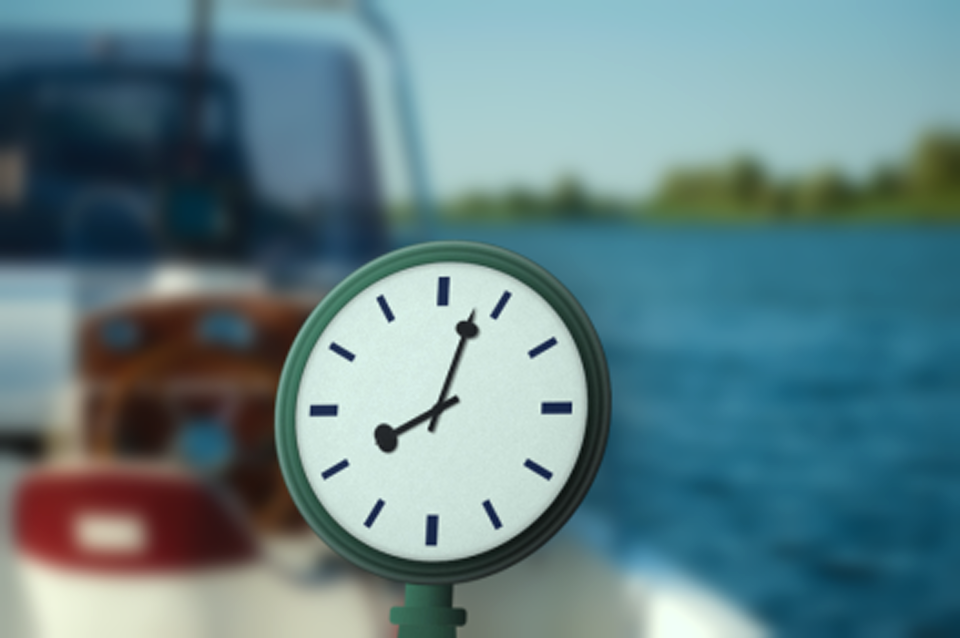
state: 8:03
